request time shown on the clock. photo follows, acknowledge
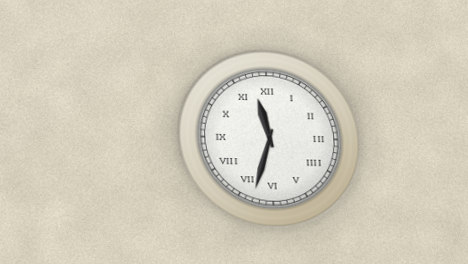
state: 11:33
